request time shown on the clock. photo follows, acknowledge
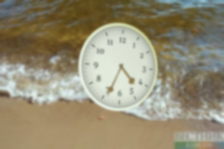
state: 4:34
